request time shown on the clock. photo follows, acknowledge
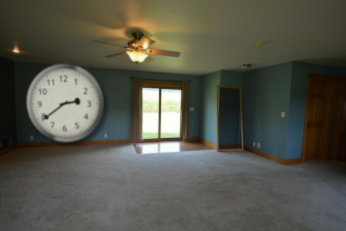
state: 2:39
